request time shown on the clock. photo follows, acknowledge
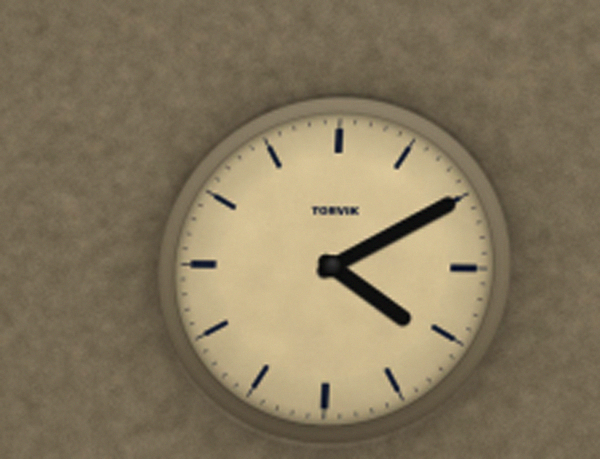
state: 4:10
